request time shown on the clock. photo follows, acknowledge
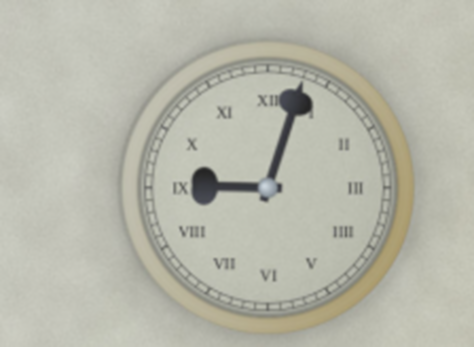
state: 9:03
